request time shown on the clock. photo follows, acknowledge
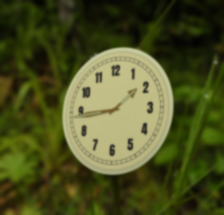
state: 1:44
